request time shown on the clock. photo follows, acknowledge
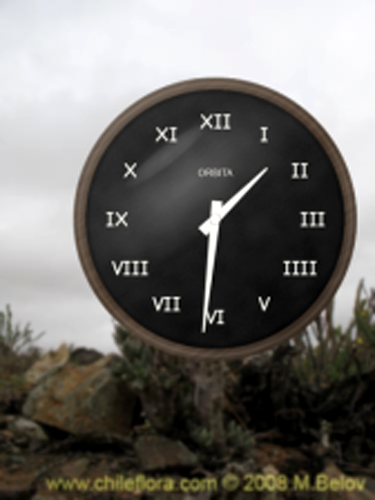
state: 1:31
